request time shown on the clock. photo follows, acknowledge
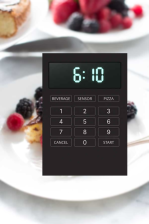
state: 6:10
